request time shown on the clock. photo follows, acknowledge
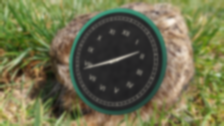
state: 1:39
